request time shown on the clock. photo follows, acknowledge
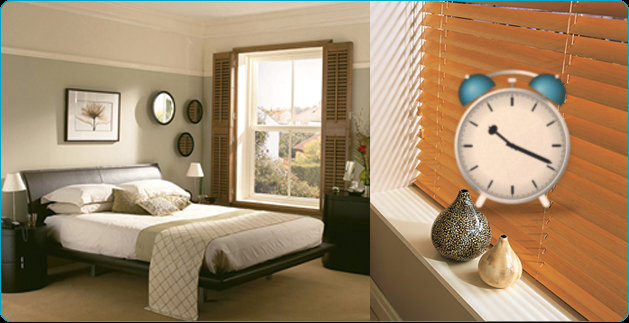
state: 10:19
